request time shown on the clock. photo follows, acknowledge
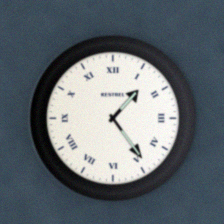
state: 1:24
